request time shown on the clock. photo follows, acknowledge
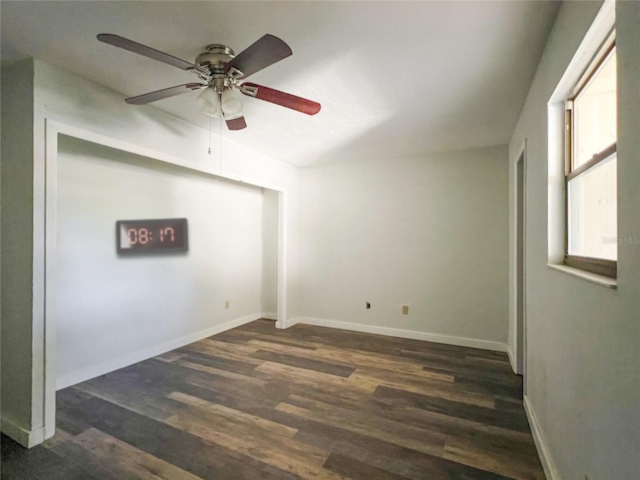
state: 8:17
